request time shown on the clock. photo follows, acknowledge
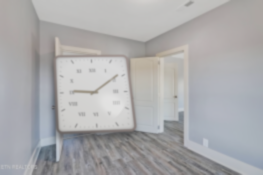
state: 9:09
